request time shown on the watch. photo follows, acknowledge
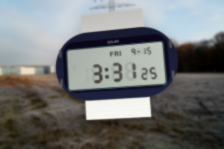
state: 3:31:25
